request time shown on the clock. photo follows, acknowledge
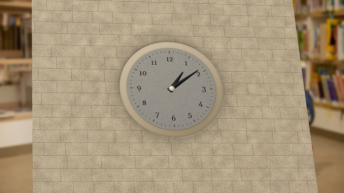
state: 1:09
